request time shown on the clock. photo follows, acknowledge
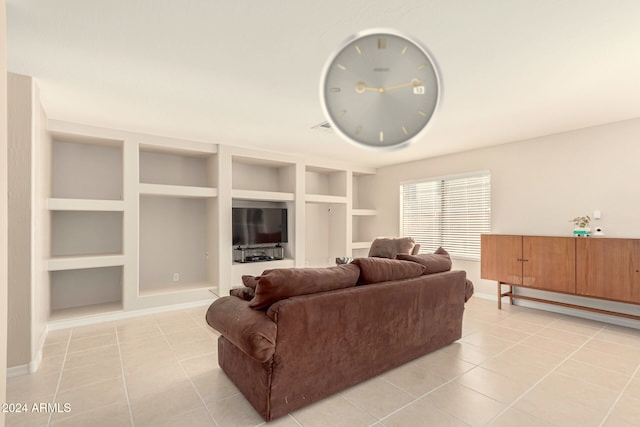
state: 9:13
